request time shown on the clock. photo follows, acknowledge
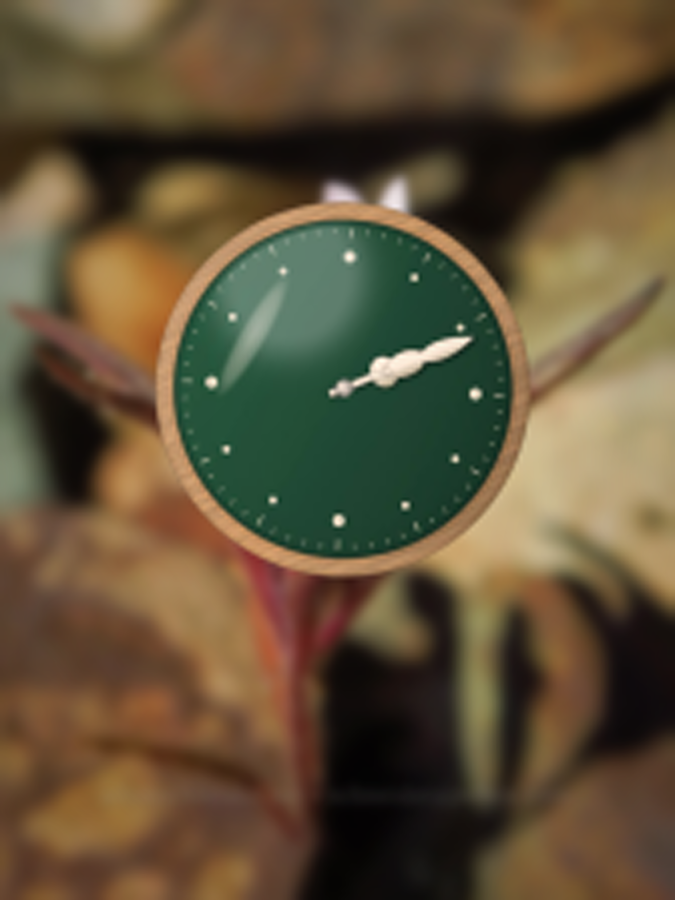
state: 2:11
